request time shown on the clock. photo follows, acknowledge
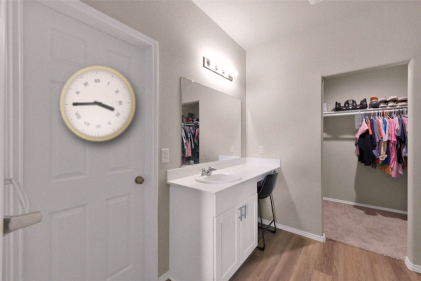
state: 3:45
